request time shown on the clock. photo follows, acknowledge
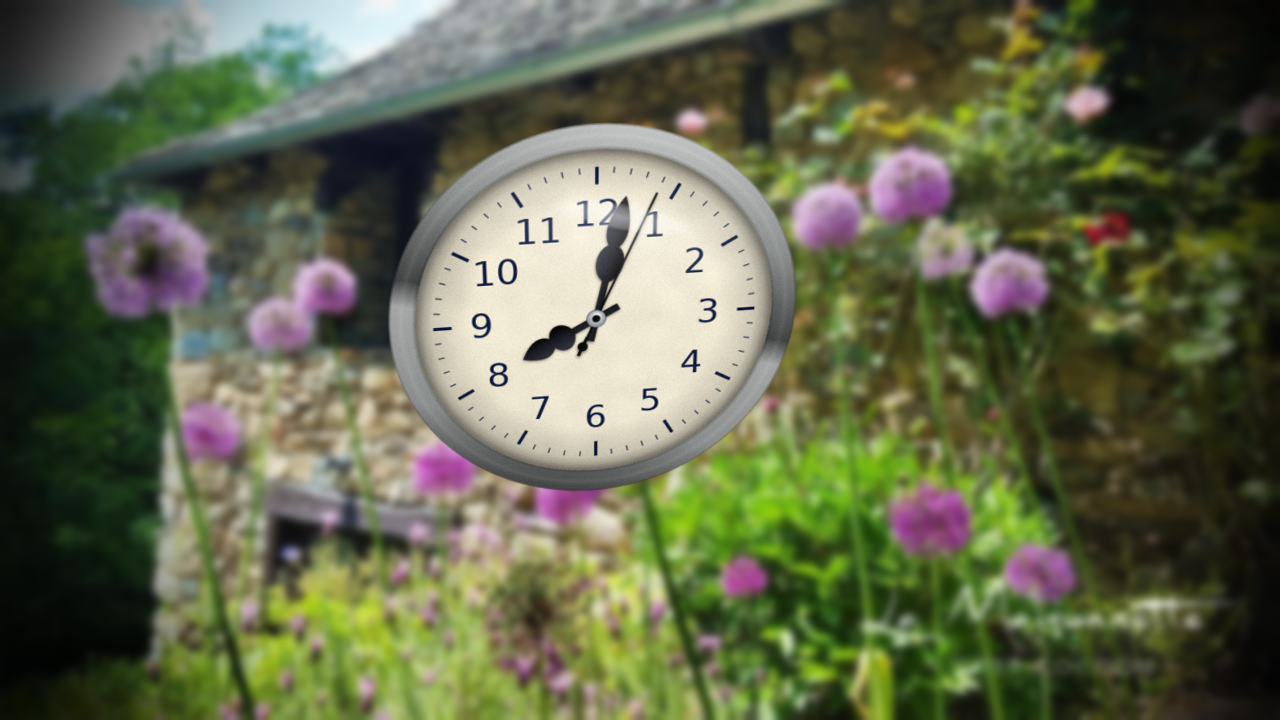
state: 8:02:04
